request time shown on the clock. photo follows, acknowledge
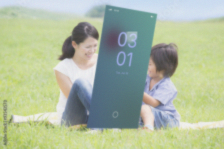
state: 3:01
